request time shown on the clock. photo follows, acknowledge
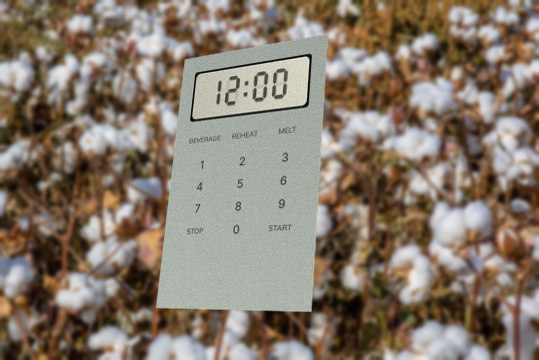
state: 12:00
